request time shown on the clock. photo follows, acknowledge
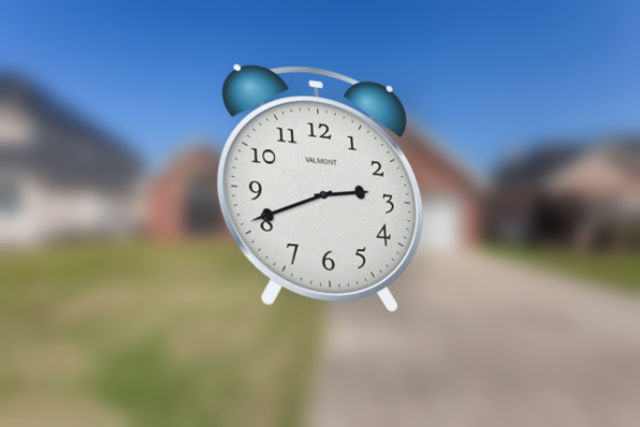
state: 2:41
